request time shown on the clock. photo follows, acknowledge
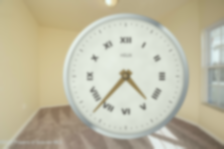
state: 4:37
